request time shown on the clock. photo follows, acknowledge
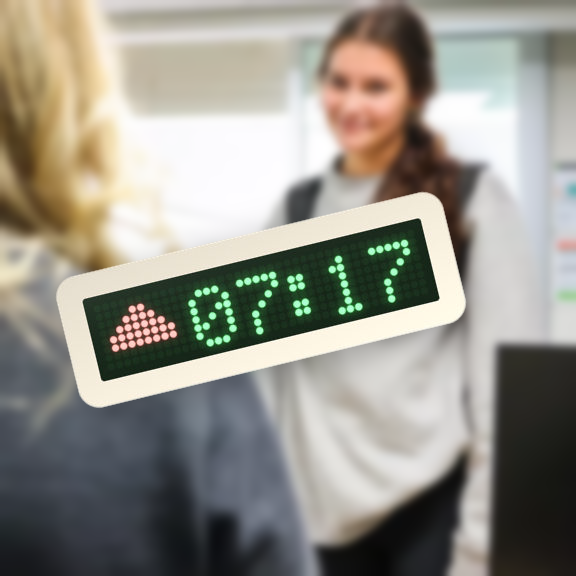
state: 7:17
